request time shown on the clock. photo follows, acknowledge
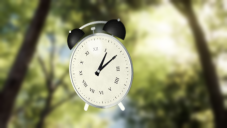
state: 1:10
